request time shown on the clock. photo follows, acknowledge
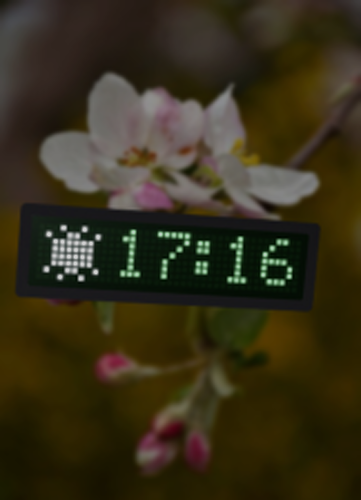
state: 17:16
